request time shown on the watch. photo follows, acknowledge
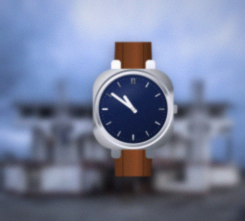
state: 10:51
